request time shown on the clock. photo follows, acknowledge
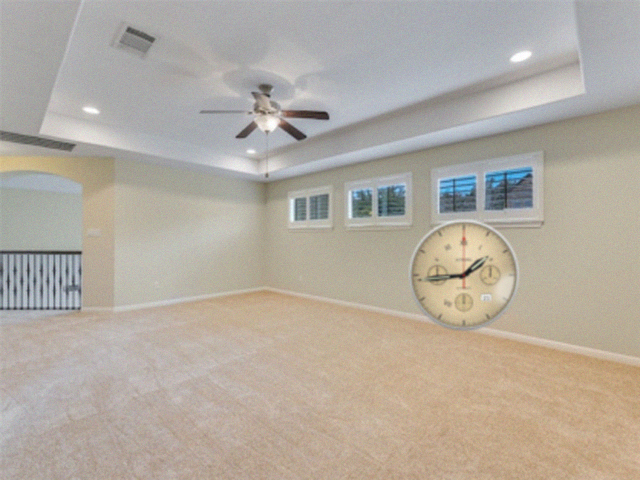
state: 1:44
